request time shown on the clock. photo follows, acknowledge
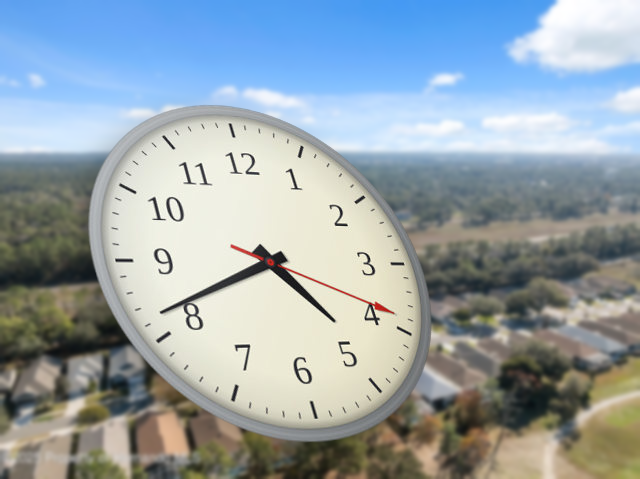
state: 4:41:19
